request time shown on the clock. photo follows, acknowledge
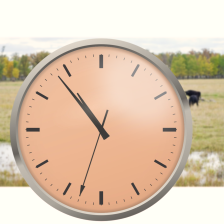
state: 10:53:33
